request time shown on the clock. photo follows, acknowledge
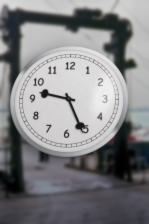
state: 9:26
